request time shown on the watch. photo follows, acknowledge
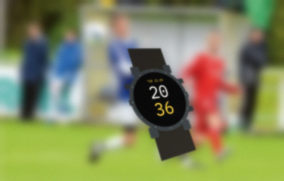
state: 20:36
